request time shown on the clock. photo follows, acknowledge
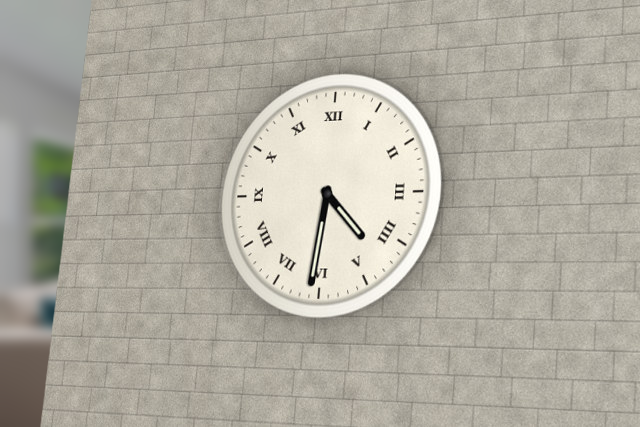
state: 4:31
